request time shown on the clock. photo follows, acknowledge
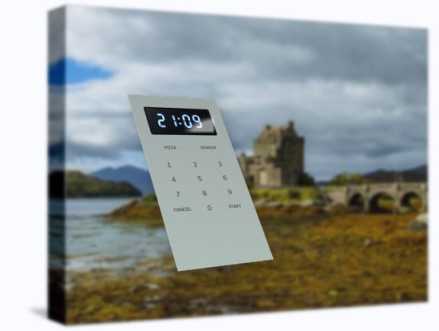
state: 21:09
